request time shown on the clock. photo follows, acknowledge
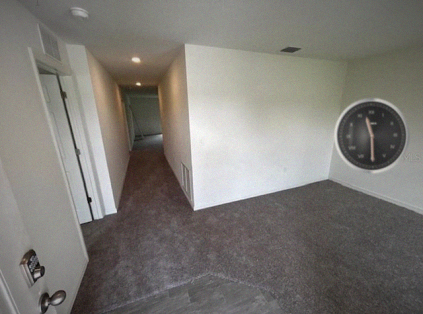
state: 11:30
